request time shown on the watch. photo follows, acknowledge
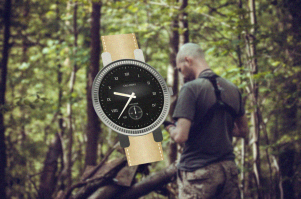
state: 9:37
